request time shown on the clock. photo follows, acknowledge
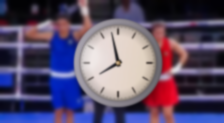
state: 7:58
